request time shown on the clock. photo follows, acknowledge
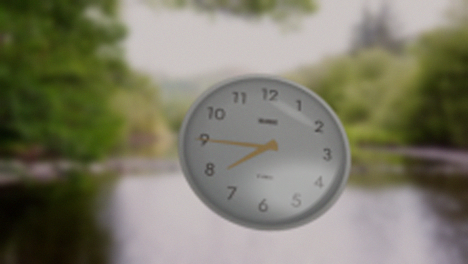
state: 7:45
